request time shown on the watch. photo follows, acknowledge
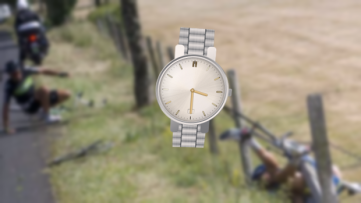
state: 3:30
